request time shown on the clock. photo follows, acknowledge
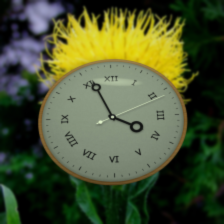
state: 3:56:11
